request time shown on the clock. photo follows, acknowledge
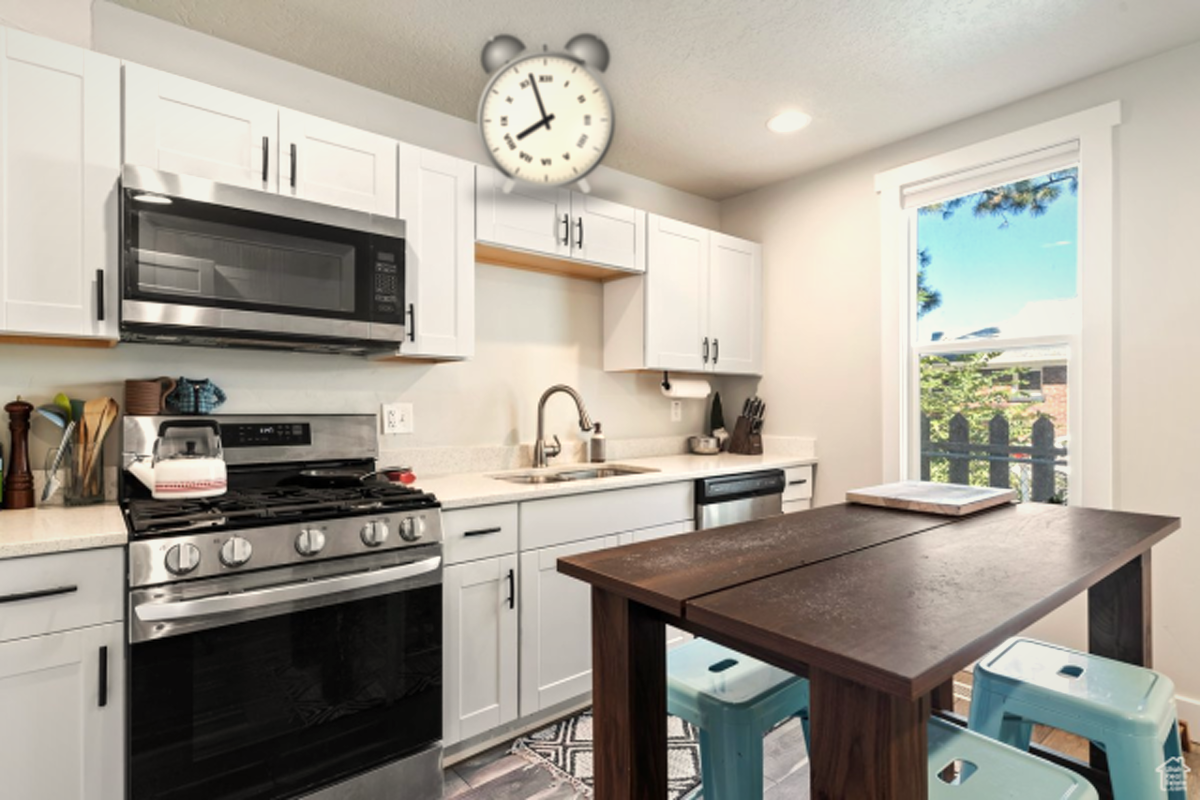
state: 7:57
